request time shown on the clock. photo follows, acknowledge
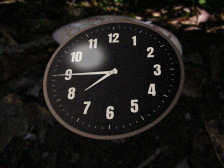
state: 7:45
